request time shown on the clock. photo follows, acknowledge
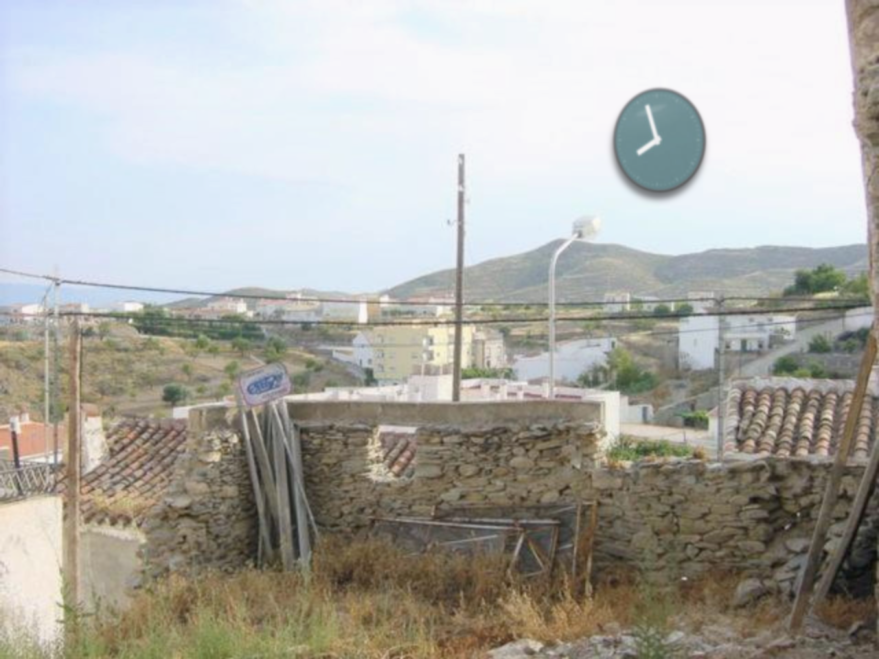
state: 7:57
